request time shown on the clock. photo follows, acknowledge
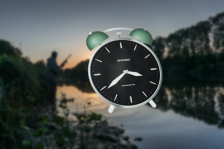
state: 3:39
